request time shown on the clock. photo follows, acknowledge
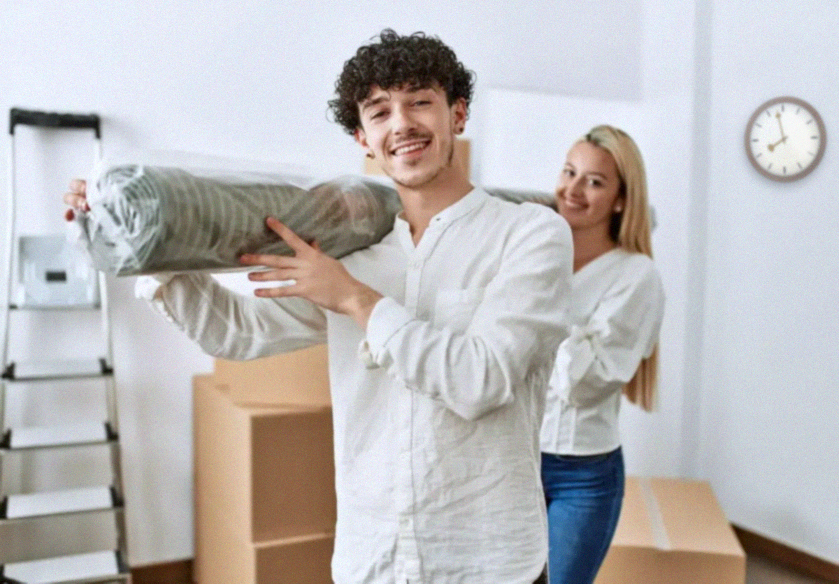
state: 7:58
